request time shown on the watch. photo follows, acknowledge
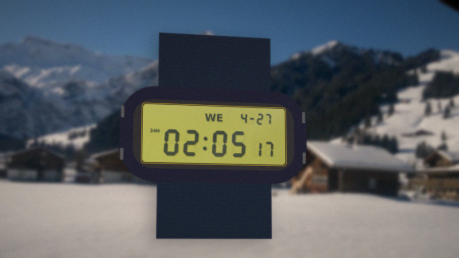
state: 2:05:17
